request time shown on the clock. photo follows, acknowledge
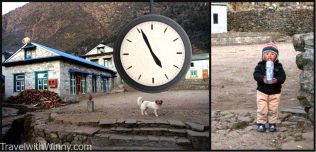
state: 4:56
